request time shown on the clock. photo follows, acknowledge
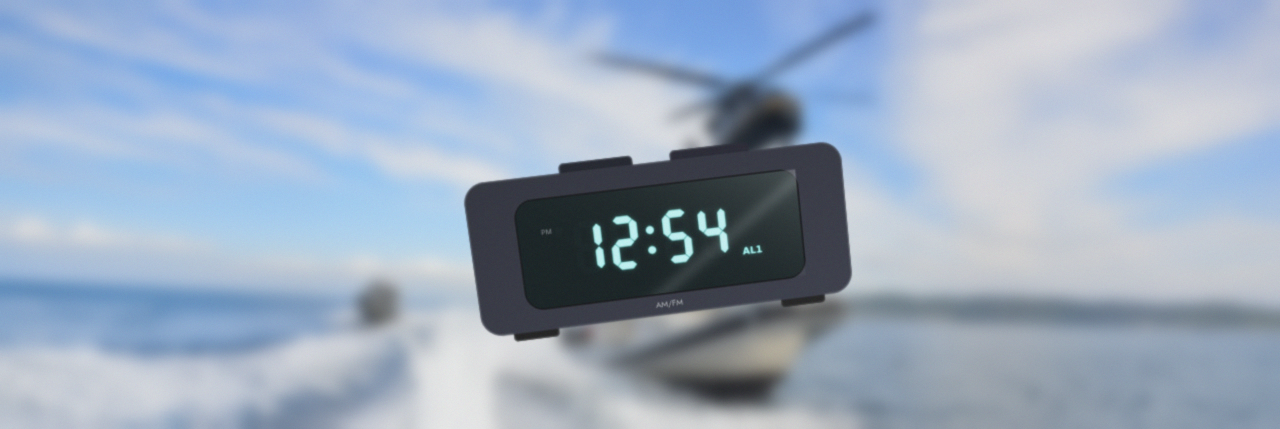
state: 12:54
